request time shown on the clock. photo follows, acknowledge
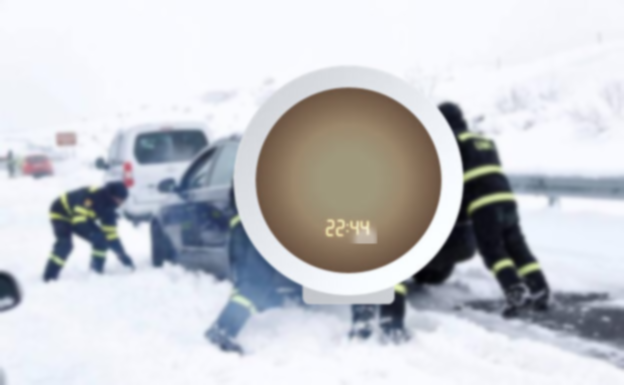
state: 22:44
